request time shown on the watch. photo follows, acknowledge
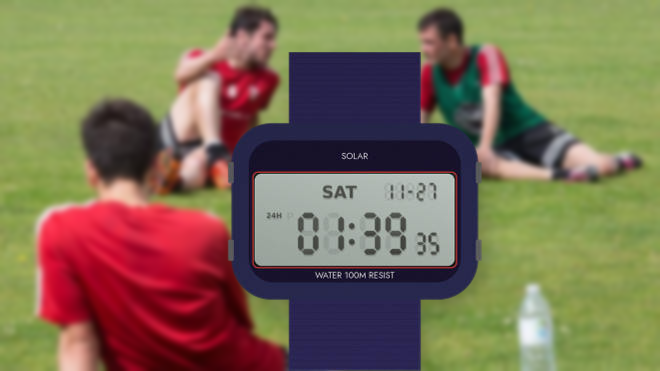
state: 1:39:35
